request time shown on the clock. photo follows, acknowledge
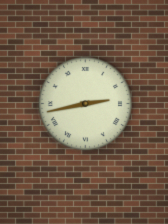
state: 2:43
